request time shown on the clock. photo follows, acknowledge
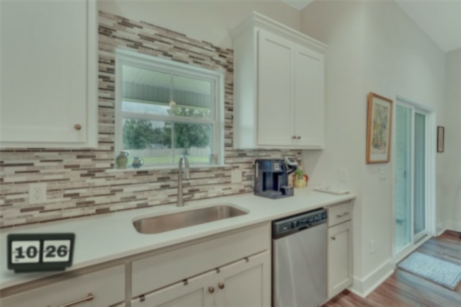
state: 10:26
